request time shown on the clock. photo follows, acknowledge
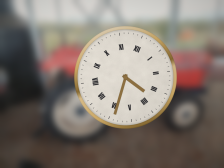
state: 3:29
